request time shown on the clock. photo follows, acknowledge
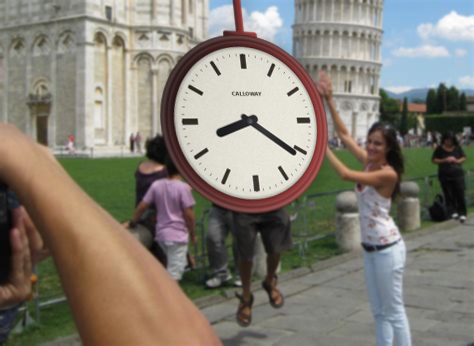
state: 8:21
